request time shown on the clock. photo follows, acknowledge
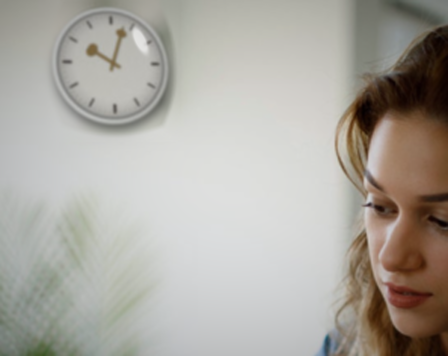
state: 10:03
